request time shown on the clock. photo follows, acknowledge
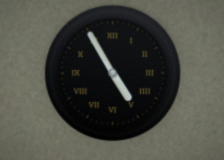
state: 4:55
